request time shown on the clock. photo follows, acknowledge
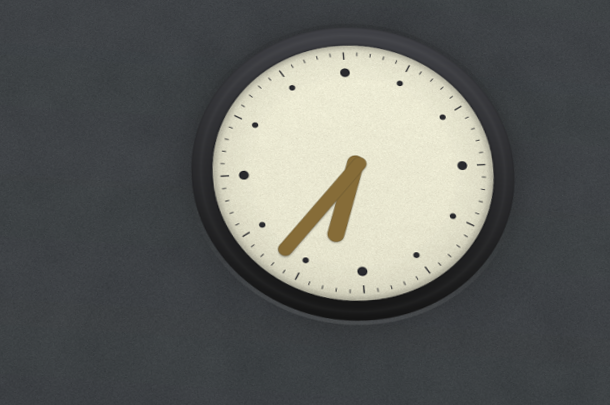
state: 6:37
